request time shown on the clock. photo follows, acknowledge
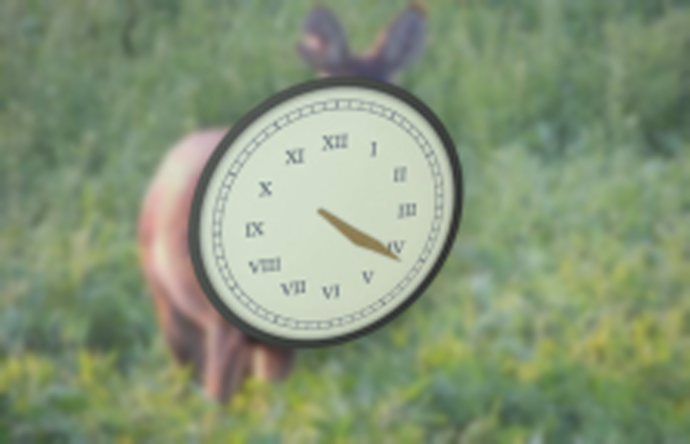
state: 4:21
